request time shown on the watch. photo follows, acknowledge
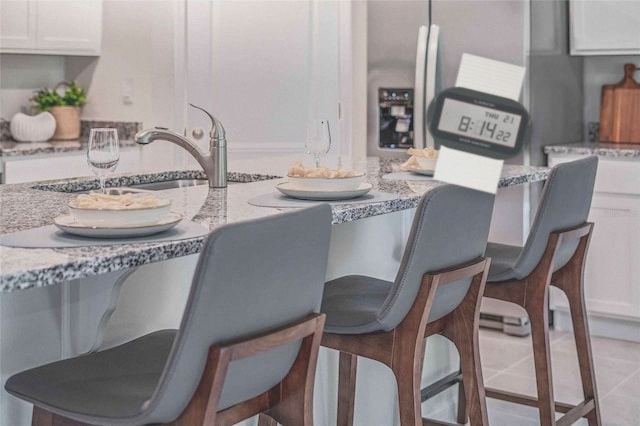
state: 8:14
